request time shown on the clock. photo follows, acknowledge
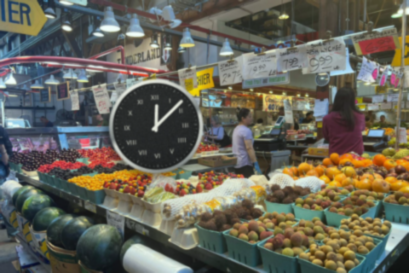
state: 12:08
